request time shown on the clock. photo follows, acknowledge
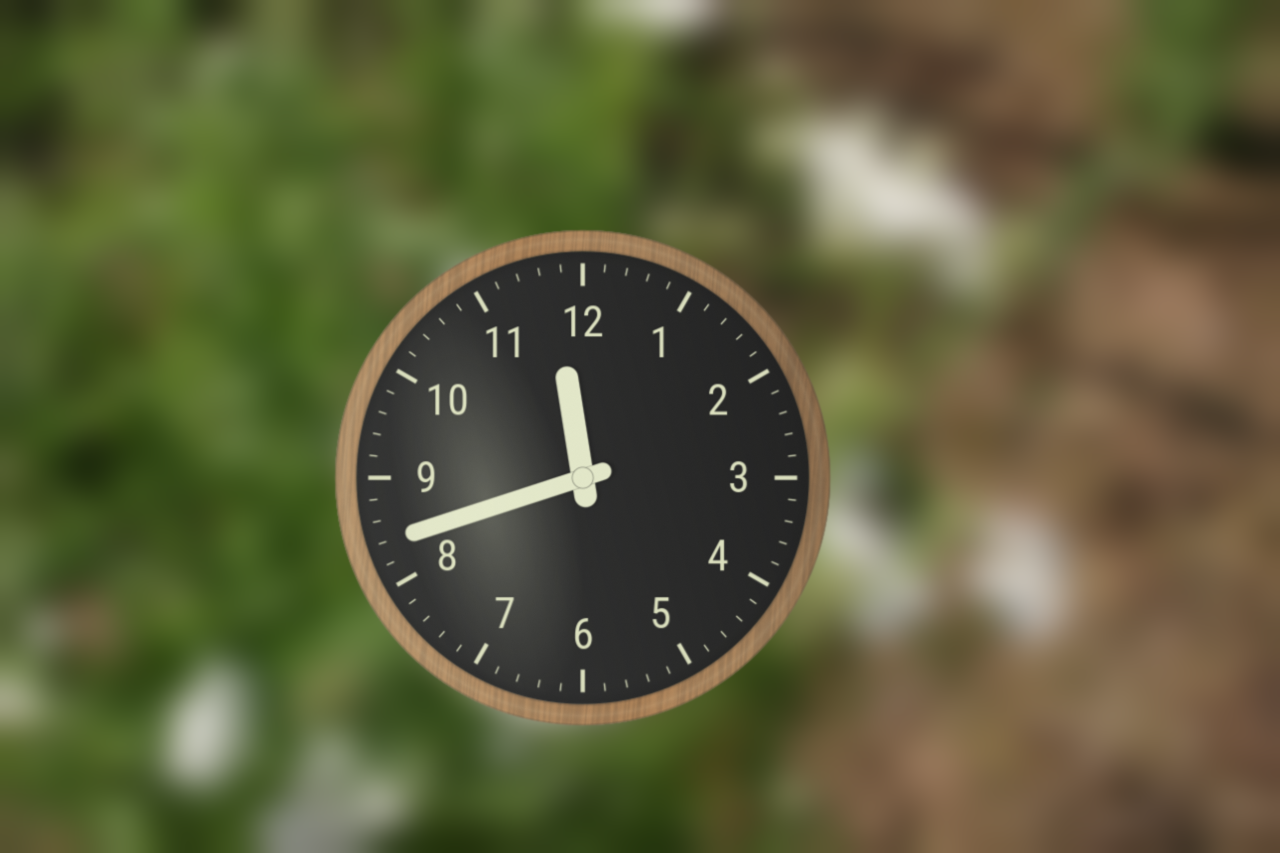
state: 11:42
